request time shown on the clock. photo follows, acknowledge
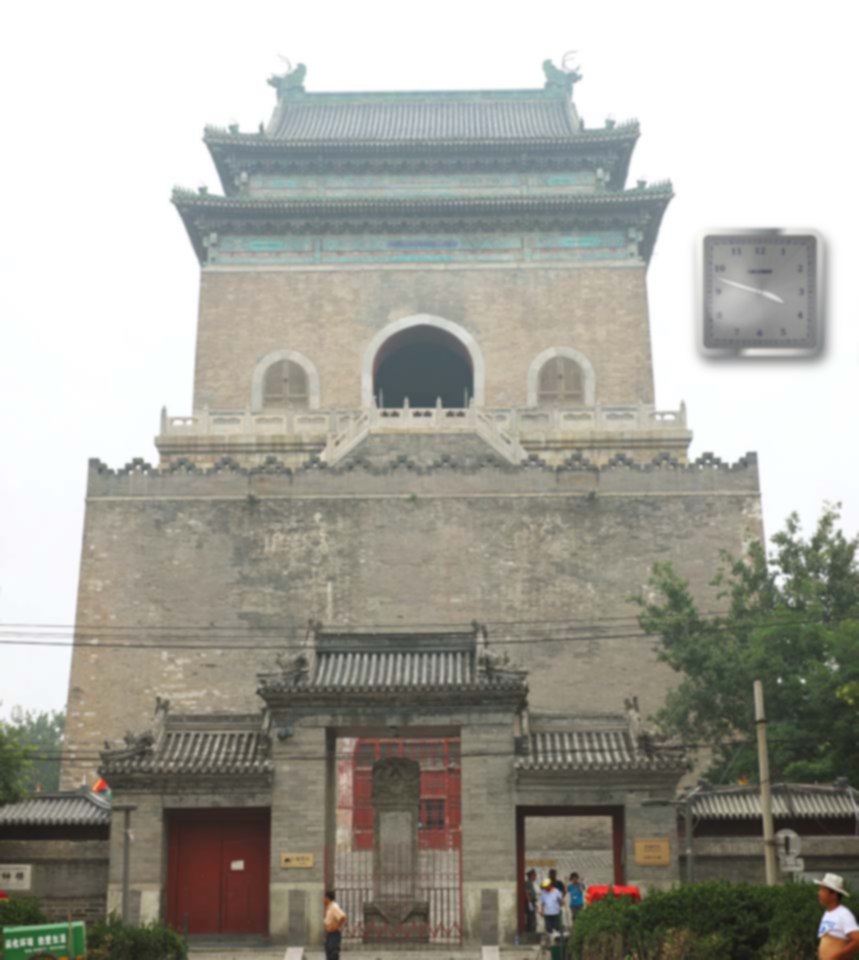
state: 3:48
